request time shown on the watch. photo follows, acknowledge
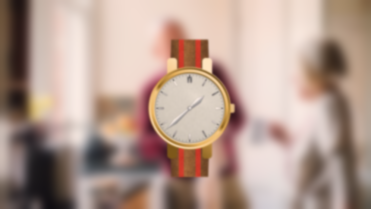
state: 1:38
